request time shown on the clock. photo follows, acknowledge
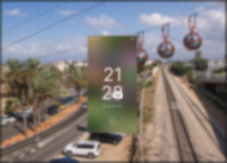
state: 21:28
